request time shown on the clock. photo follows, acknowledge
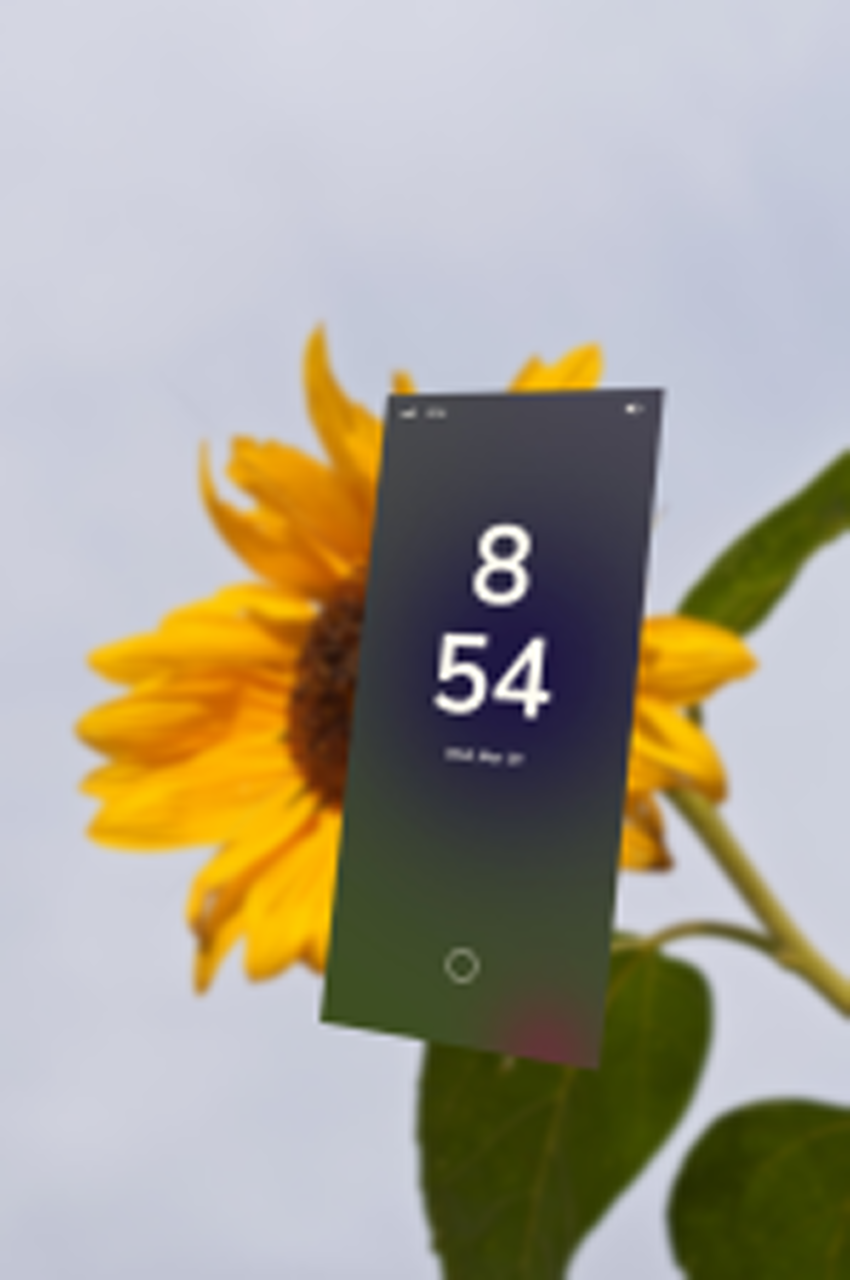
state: 8:54
